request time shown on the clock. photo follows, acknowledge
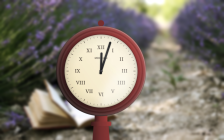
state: 12:03
